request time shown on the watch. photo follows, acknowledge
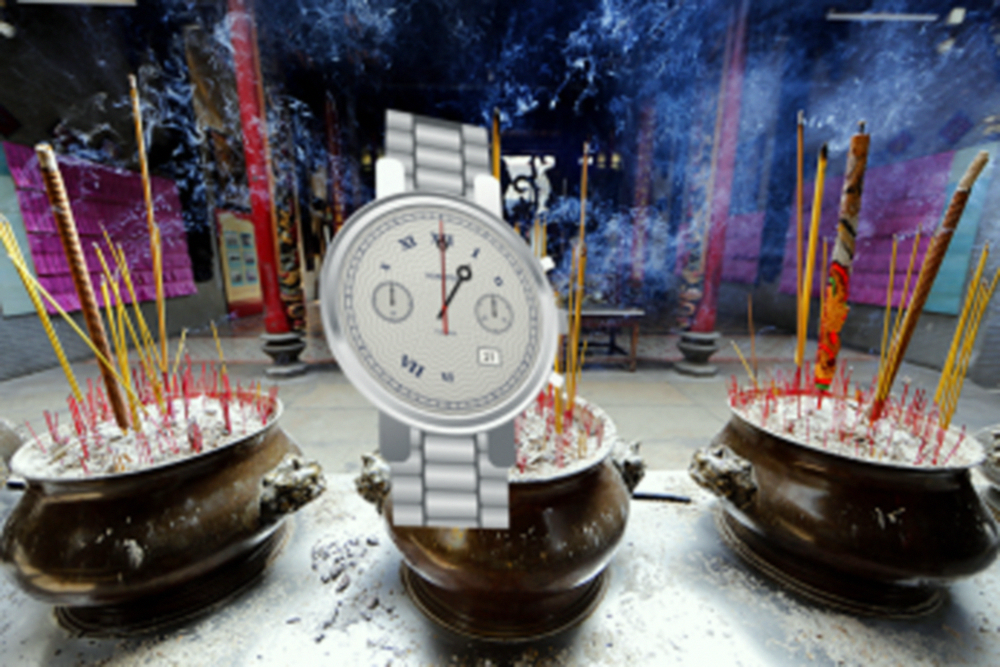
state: 1:00
